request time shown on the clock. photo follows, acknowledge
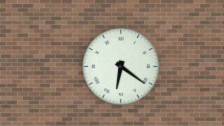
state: 6:21
